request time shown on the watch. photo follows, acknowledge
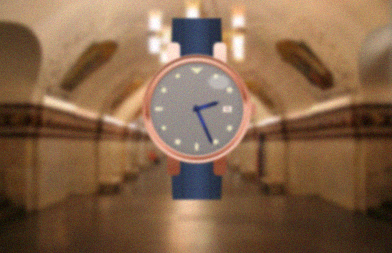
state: 2:26
